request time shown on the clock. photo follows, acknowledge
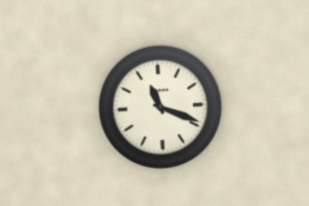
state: 11:19
